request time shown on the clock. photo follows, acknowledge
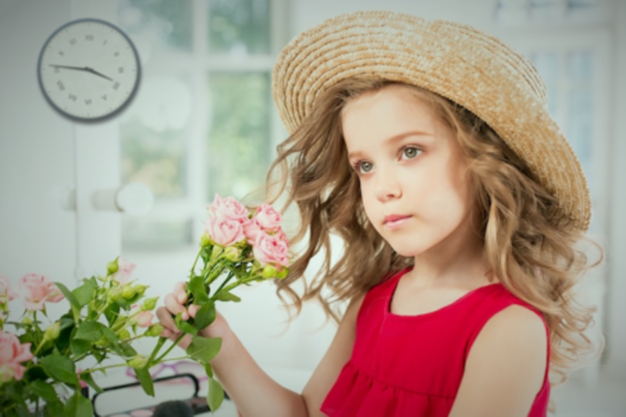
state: 3:46
